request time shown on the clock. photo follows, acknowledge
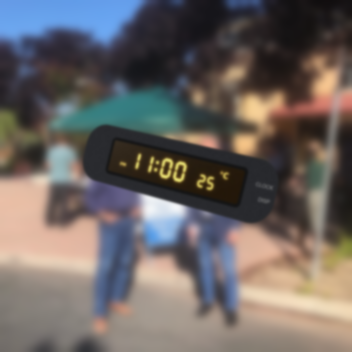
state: 11:00
